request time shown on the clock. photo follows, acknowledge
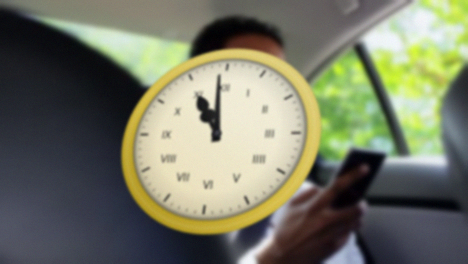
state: 10:59
